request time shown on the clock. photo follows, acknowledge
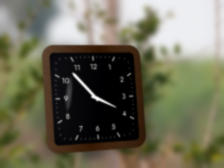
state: 3:53
